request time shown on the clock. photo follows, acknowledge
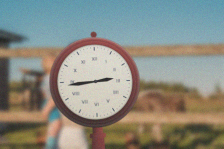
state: 2:44
